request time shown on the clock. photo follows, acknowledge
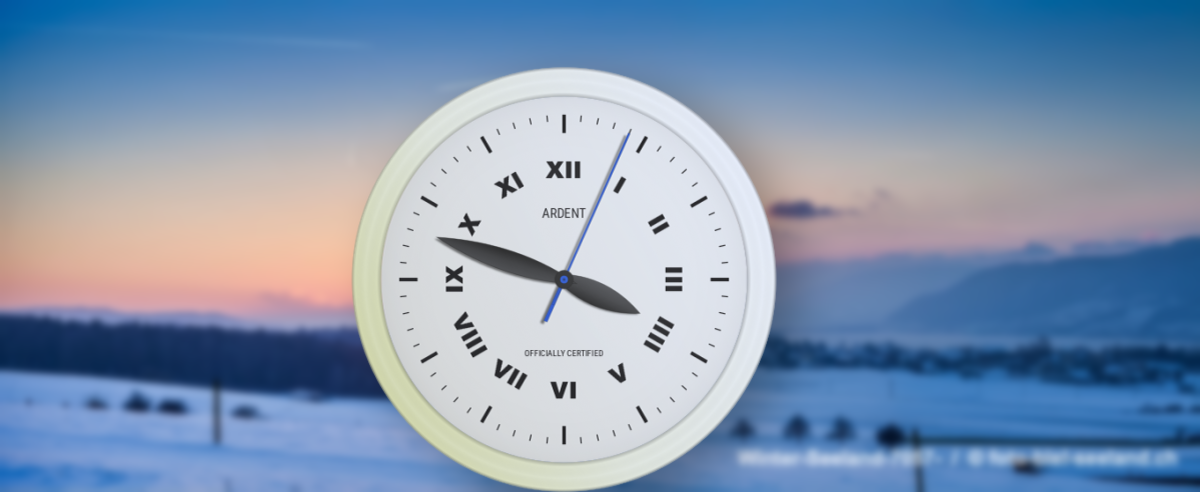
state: 3:48:04
